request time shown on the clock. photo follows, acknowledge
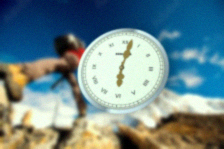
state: 6:02
